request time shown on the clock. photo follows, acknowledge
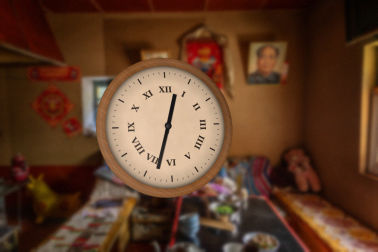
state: 12:33
